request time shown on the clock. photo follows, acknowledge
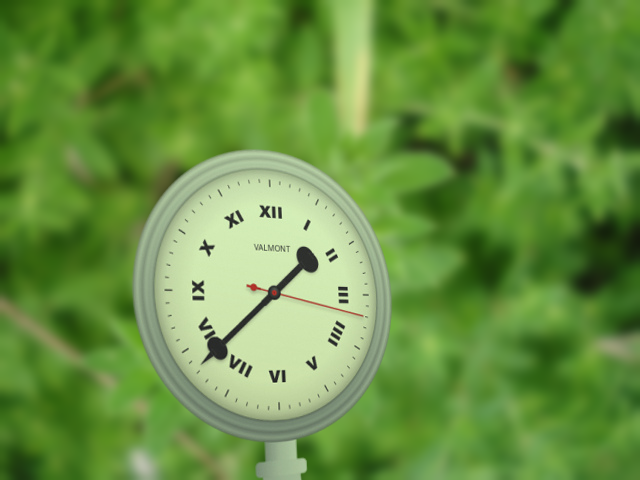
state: 1:38:17
